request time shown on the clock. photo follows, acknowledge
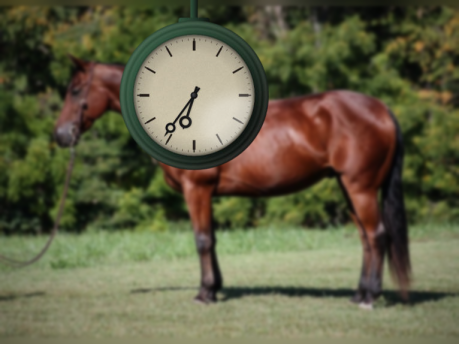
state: 6:36
